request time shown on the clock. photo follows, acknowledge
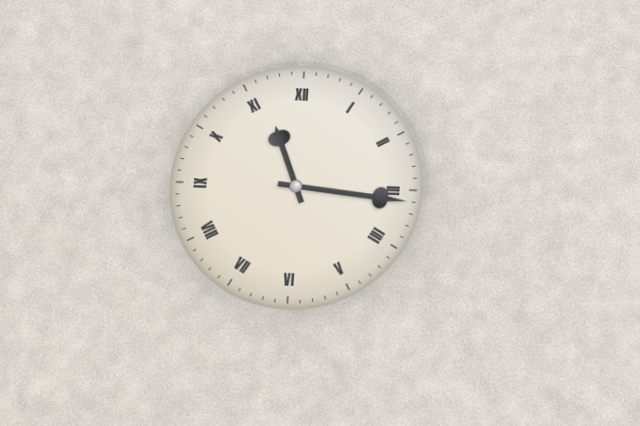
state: 11:16
